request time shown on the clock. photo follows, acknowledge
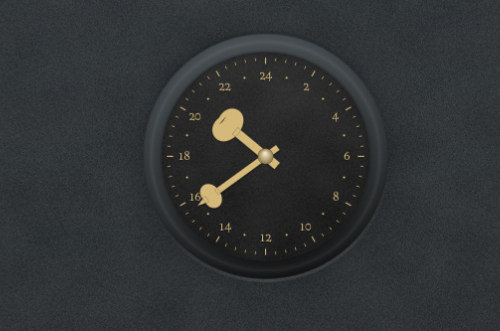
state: 20:39
